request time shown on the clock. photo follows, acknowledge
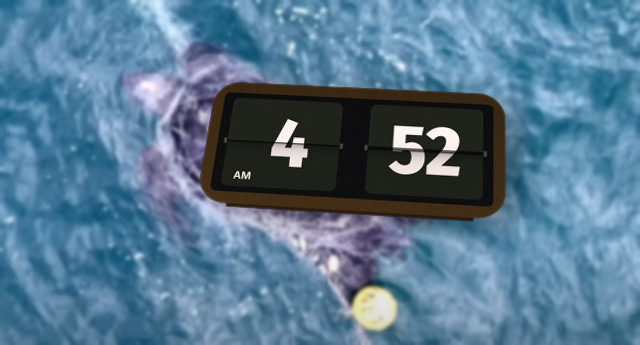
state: 4:52
